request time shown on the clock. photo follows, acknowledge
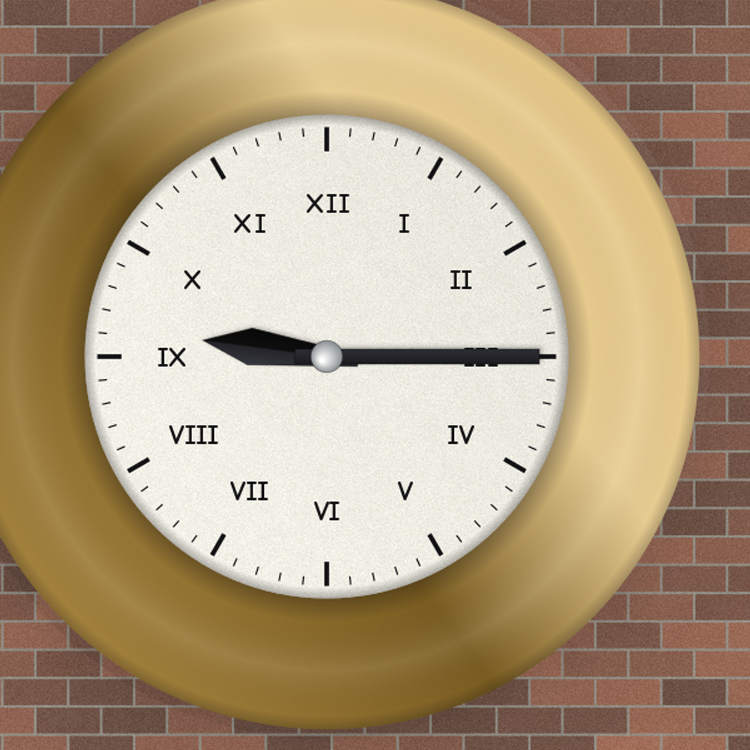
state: 9:15
